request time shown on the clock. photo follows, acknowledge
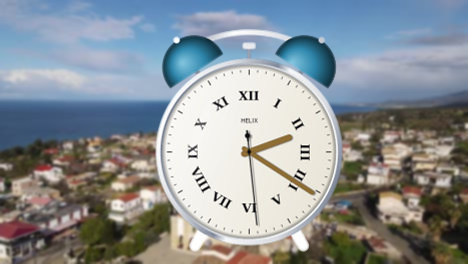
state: 2:20:29
